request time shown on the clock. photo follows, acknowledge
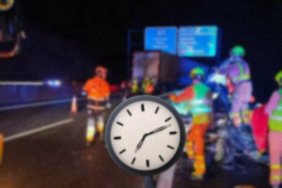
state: 7:12
